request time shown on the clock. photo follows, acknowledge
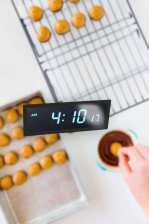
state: 4:10:17
